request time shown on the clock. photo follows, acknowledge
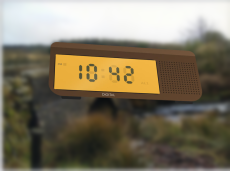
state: 10:42
